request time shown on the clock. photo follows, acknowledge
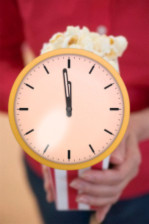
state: 11:59
